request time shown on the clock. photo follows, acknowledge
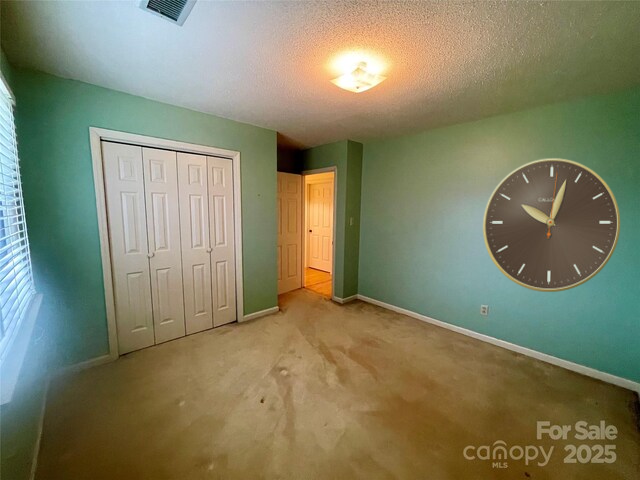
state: 10:03:01
